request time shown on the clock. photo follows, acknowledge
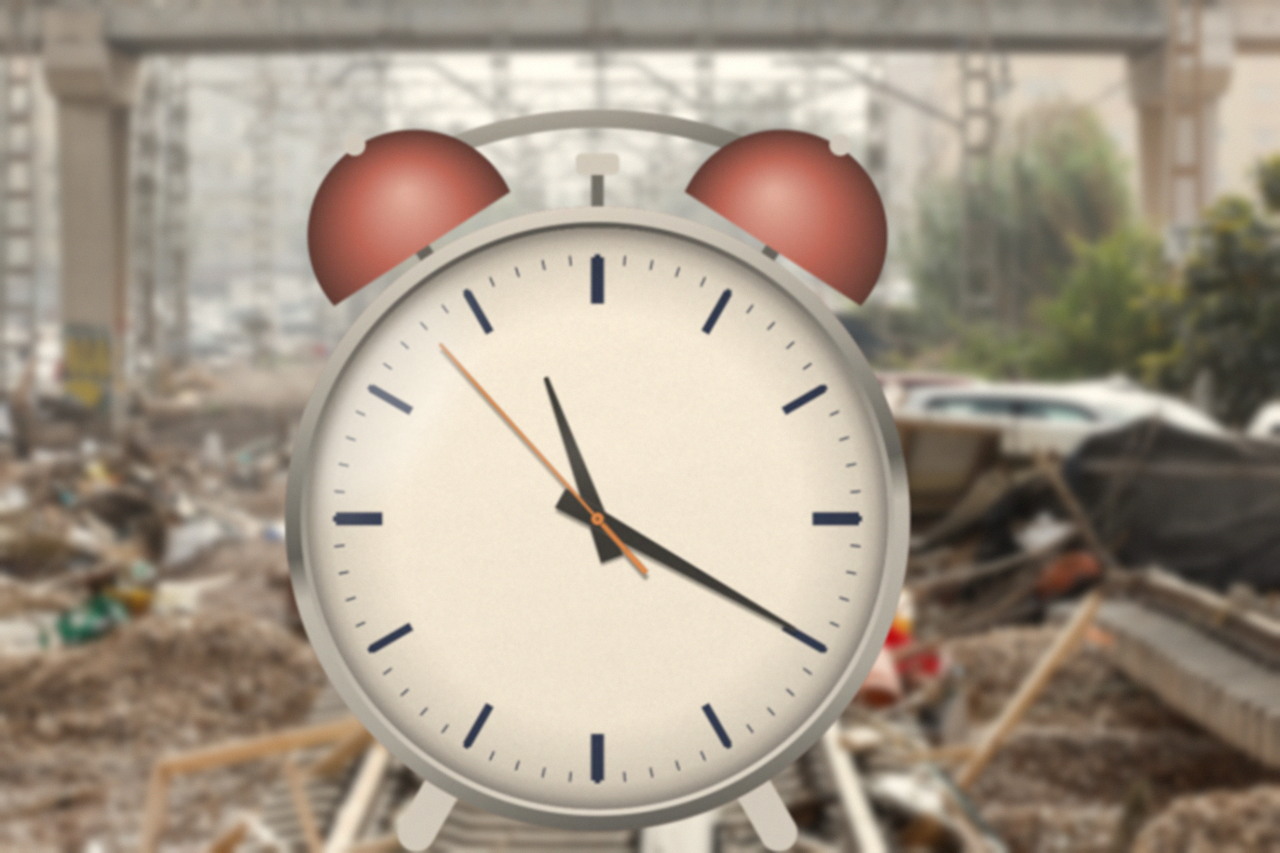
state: 11:19:53
